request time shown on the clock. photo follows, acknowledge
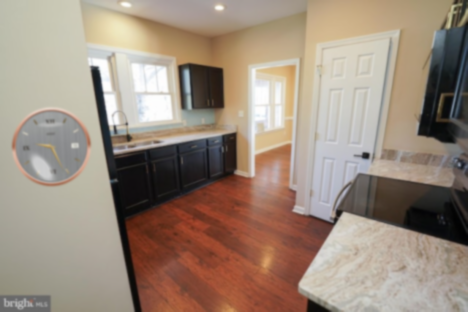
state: 9:26
